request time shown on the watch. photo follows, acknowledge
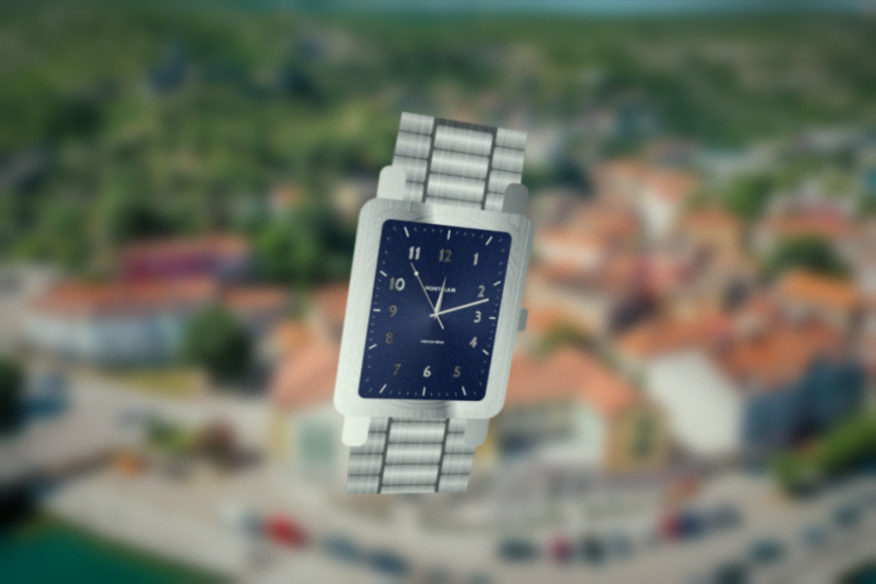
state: 12:11:54
